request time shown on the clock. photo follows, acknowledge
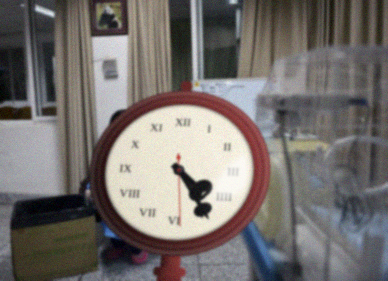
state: 4:24:29
